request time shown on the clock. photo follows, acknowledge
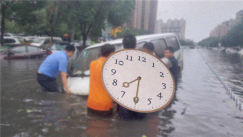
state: 7:30
